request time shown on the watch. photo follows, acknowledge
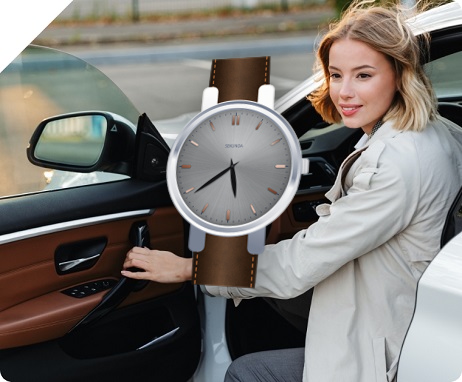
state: 5:39
